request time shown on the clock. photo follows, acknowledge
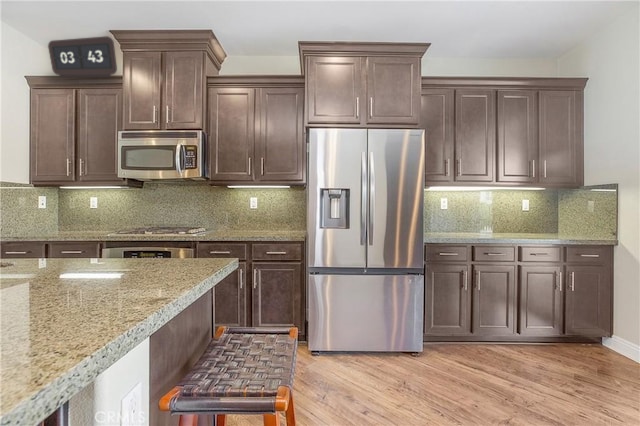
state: 3:43
